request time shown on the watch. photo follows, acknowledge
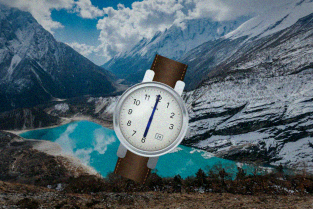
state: 6:00
